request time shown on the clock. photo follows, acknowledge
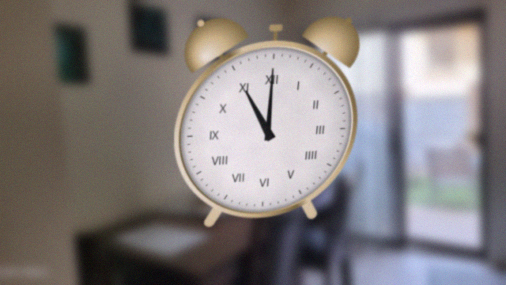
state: 11:00
